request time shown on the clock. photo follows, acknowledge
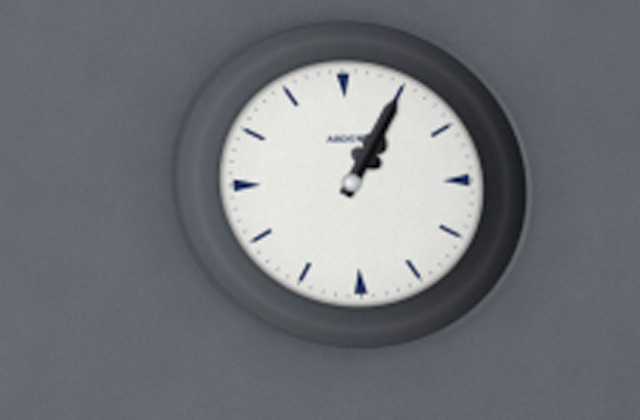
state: 1:05
